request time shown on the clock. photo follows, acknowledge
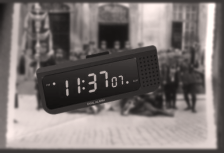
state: 11:37:07
